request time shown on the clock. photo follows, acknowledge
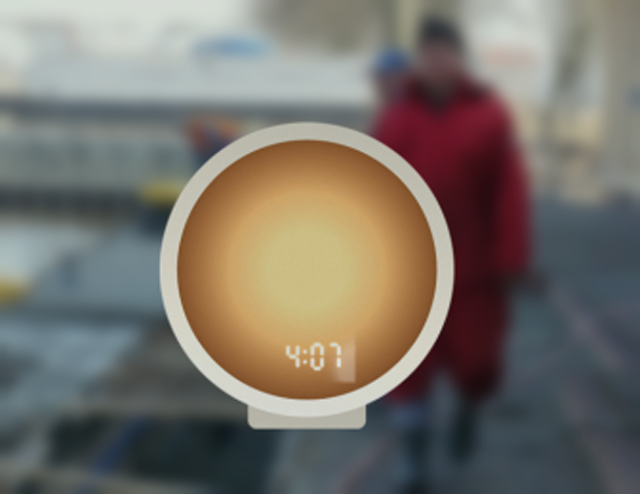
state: 4:07
